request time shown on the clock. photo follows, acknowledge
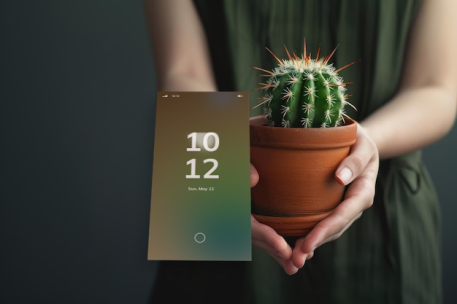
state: 10:12
